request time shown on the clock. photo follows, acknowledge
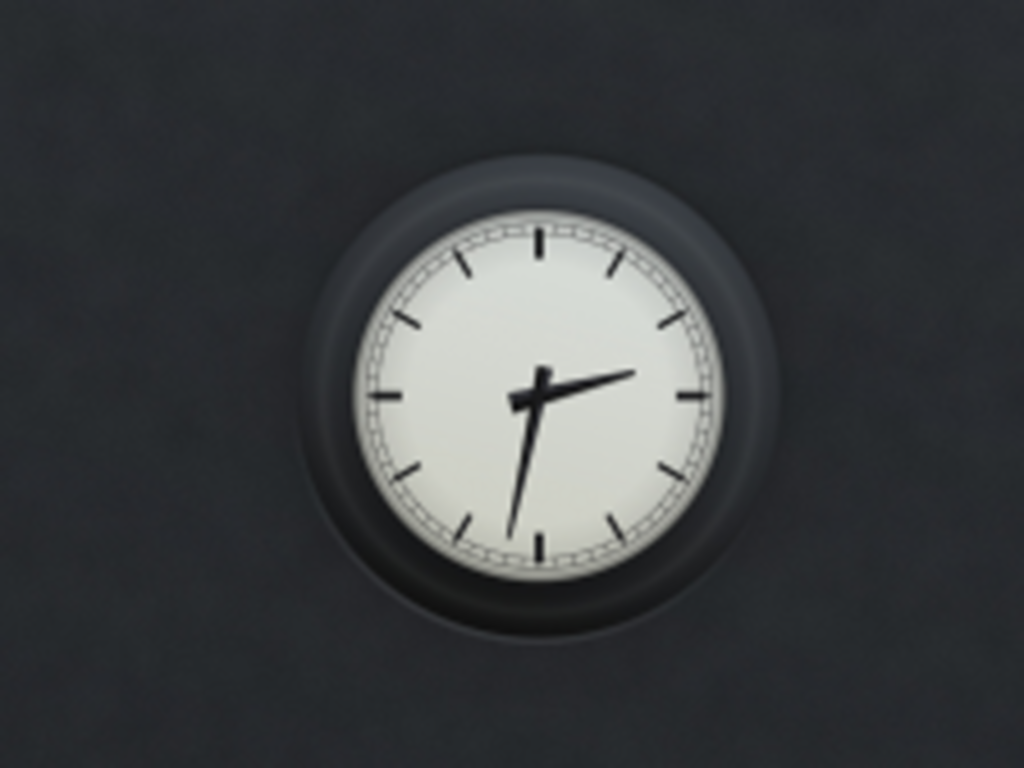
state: 2:32
